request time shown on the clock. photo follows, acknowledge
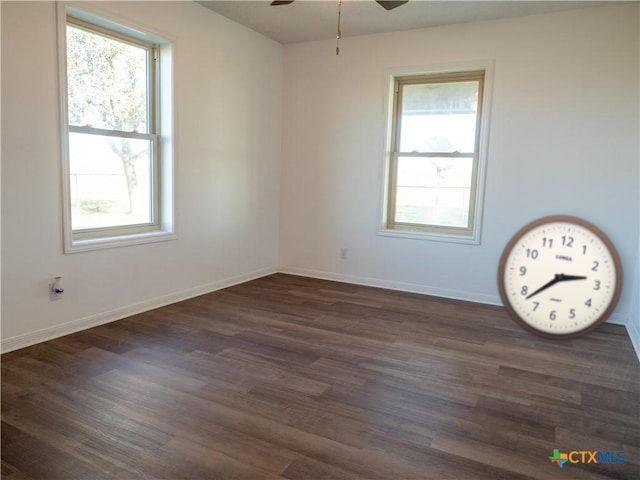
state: 2:38
